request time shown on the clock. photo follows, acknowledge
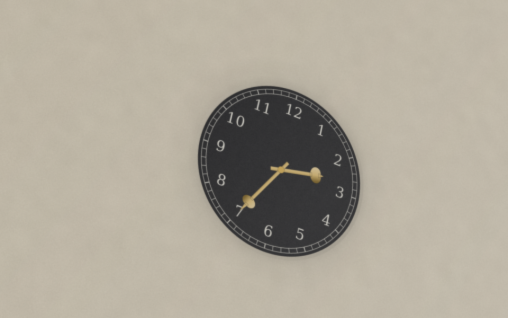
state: 2:35
